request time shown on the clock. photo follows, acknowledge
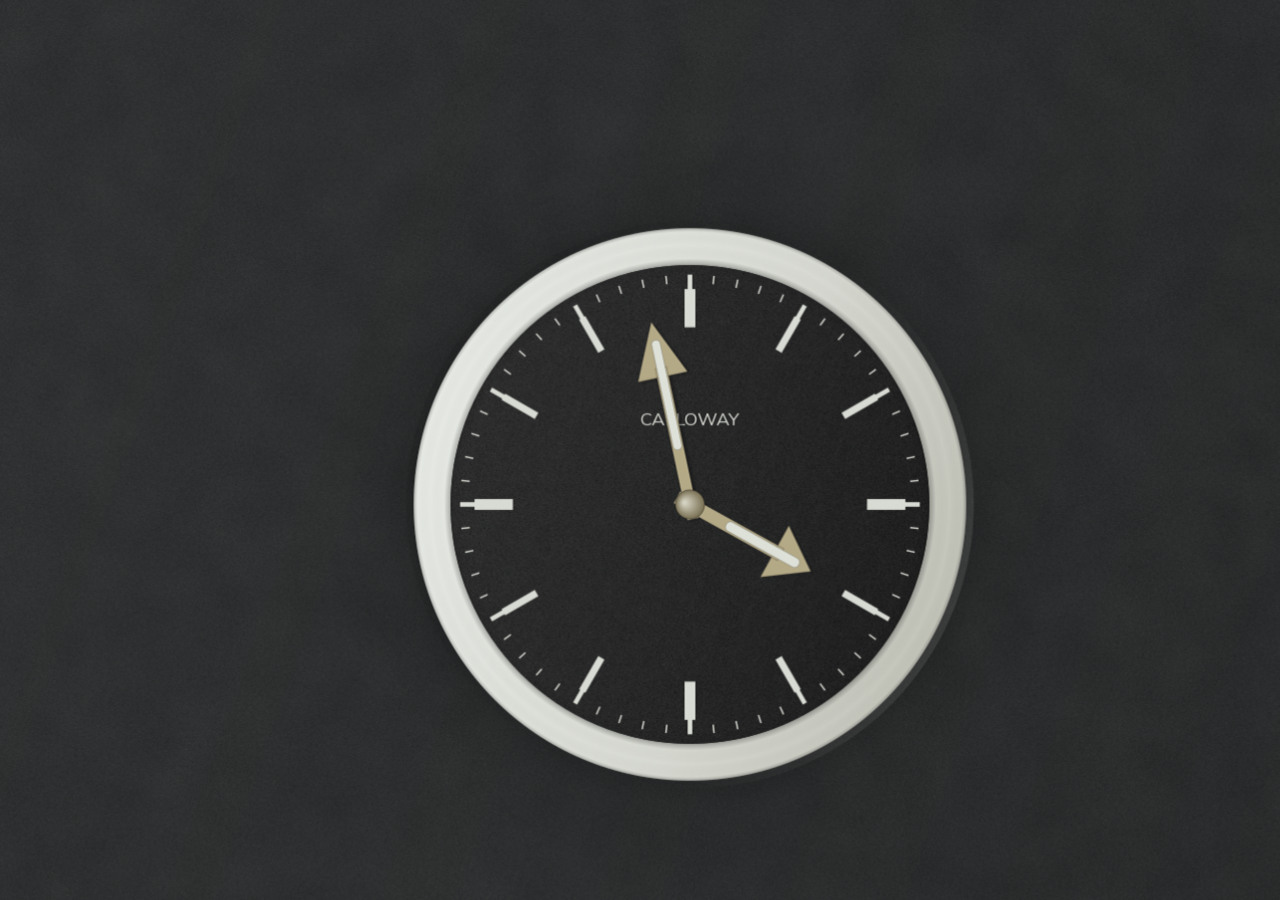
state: 3:58
